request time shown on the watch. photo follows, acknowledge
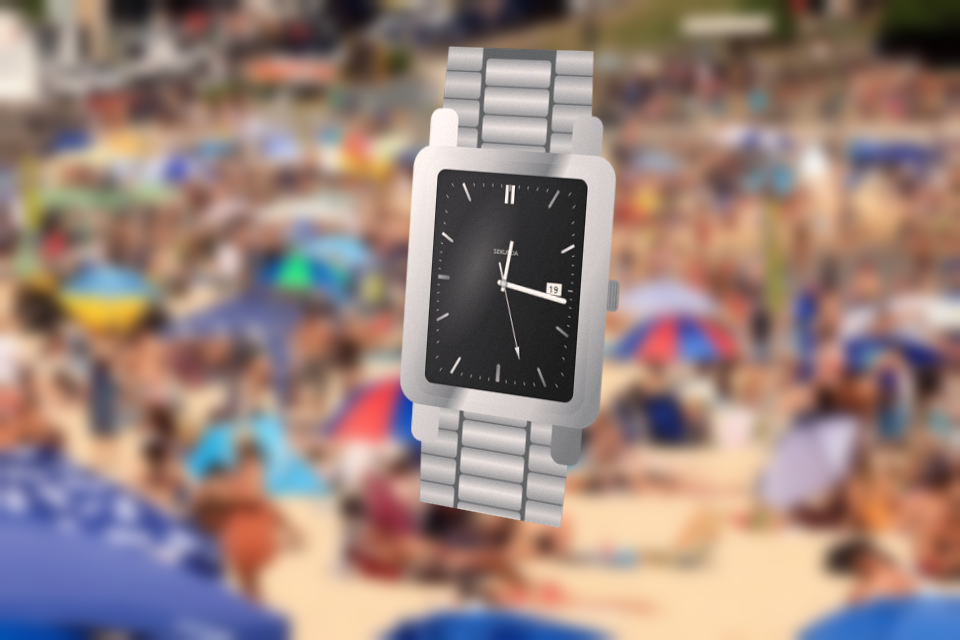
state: 12:16:27
